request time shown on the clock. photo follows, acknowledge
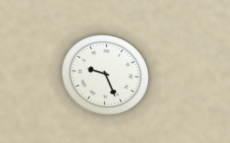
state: 9:26
